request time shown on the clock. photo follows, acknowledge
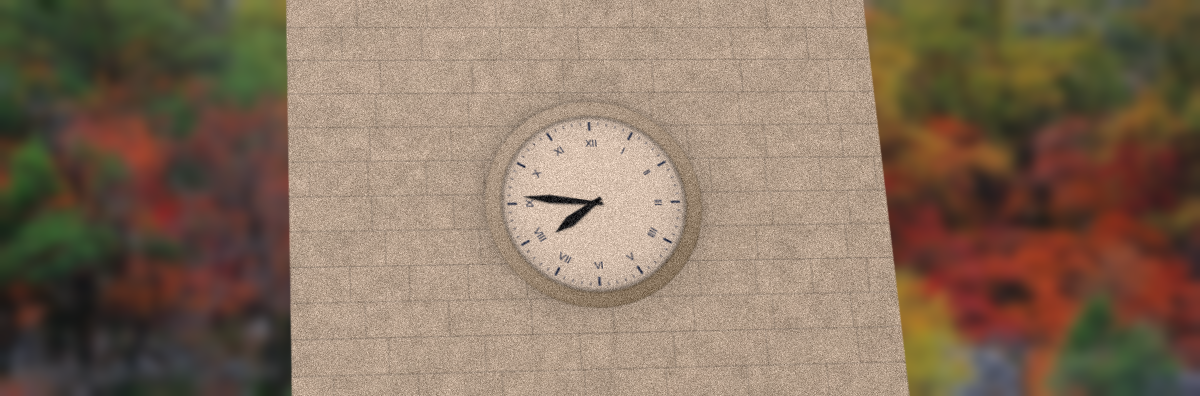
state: 7:46
